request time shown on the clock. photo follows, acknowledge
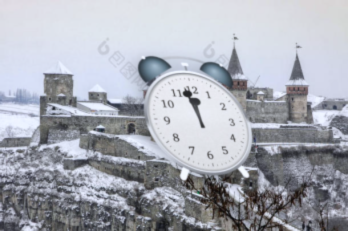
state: 11:58
